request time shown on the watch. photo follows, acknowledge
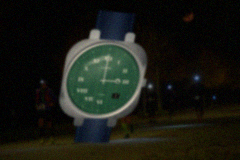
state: 3:00
